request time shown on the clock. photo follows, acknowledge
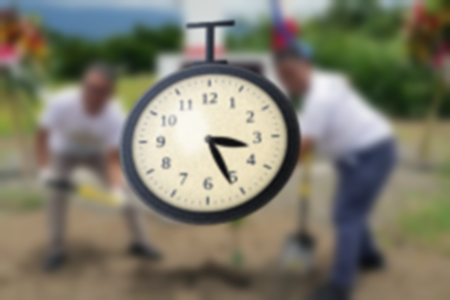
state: 3:26
